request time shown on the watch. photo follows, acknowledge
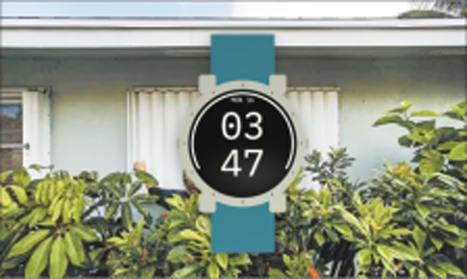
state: 3:47
